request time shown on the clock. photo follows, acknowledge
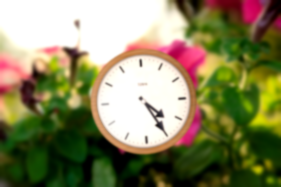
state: 4:25
